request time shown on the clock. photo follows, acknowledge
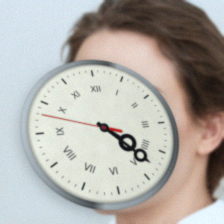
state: 4:22:48
